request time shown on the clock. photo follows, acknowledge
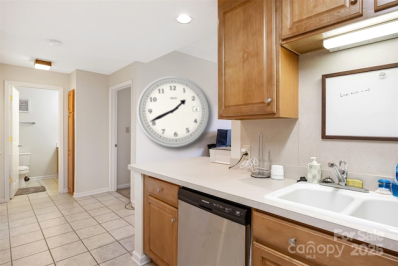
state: 1:41
